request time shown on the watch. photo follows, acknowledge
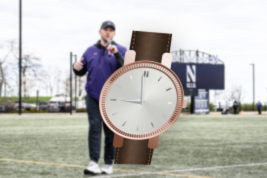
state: 8:59
